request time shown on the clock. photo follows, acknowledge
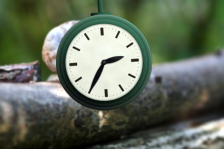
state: 2:35
